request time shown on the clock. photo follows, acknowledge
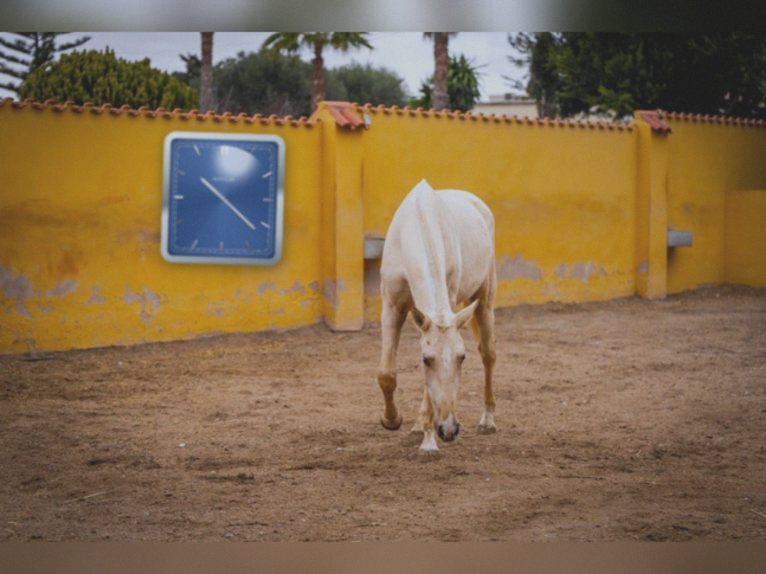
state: 10:22
